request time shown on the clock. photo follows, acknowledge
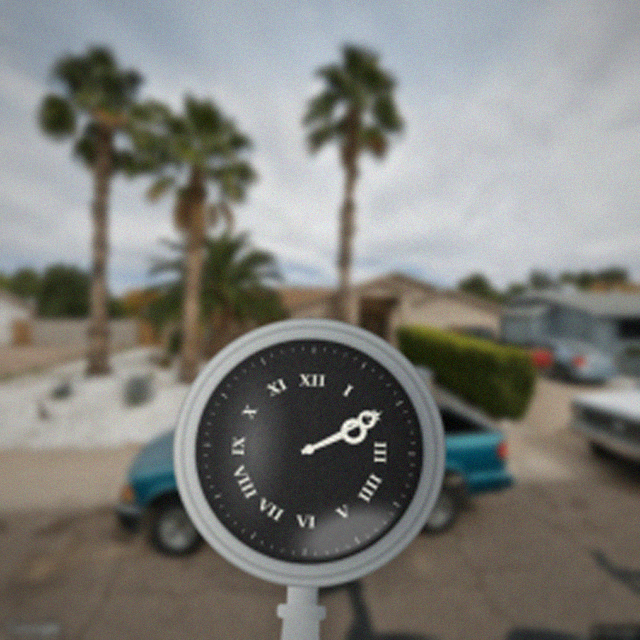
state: 2:10
